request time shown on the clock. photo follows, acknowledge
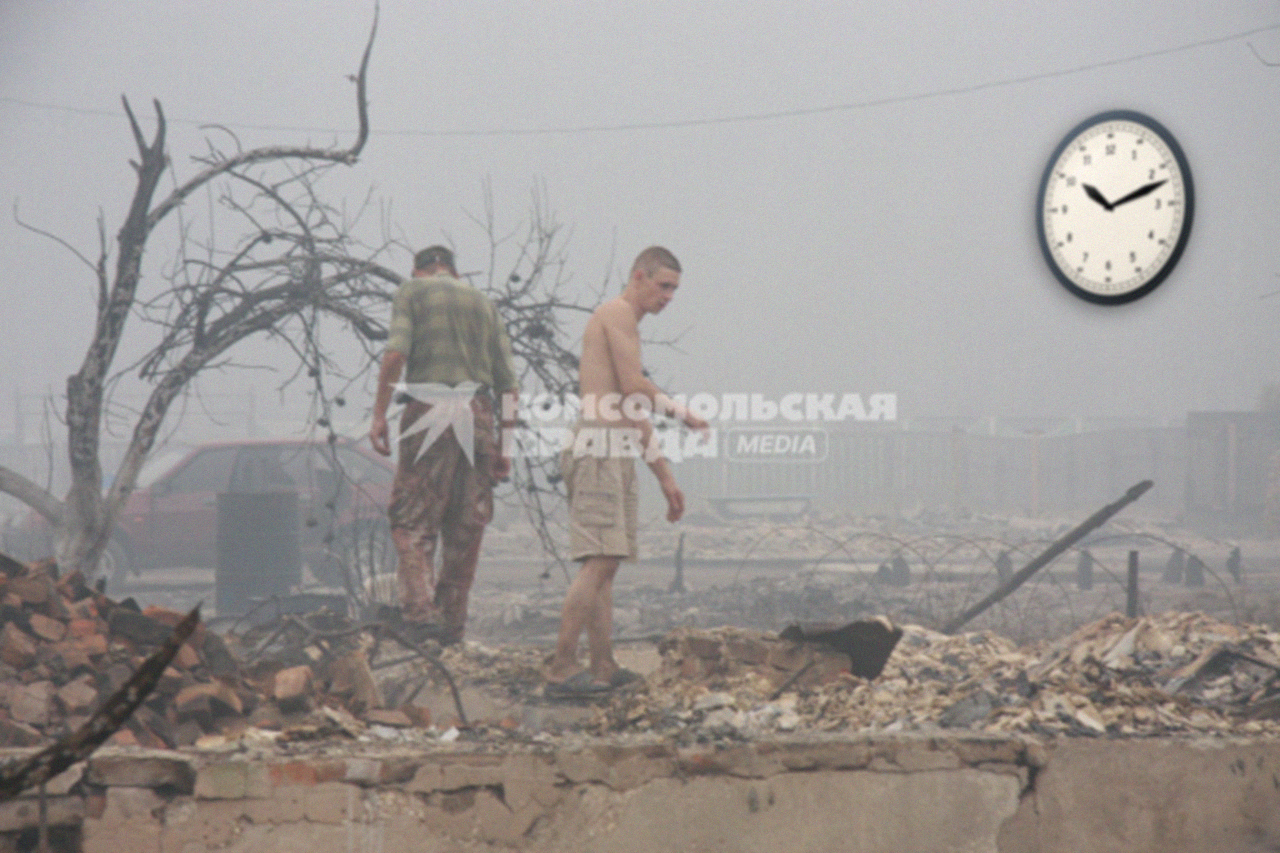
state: 10:12
